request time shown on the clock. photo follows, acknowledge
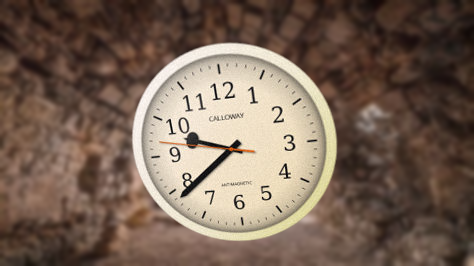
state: 9:38:47
